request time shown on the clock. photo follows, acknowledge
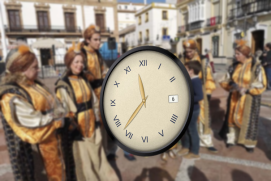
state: 11:37
